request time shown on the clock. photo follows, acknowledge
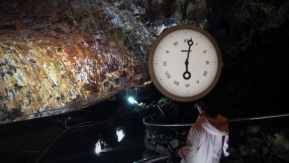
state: 6:02
